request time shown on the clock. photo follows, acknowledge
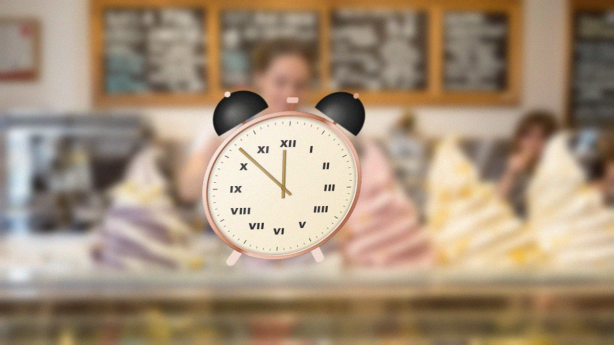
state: 11:52
